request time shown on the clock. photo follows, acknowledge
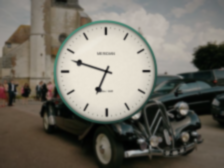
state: 6:48
